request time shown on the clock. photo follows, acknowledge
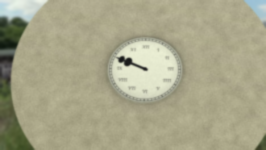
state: 9:49
